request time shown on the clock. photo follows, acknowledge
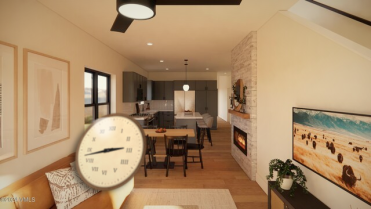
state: 2:43
